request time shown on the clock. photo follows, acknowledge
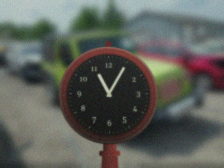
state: 11:05
